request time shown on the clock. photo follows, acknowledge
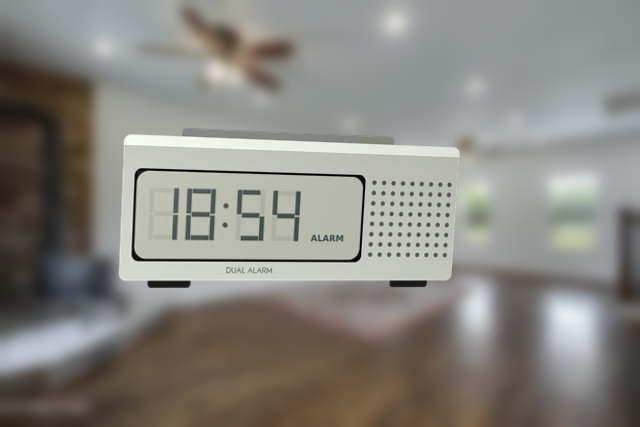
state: 18:54
